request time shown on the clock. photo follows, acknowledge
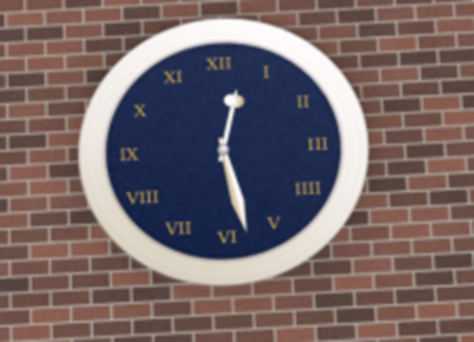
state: 12:28
